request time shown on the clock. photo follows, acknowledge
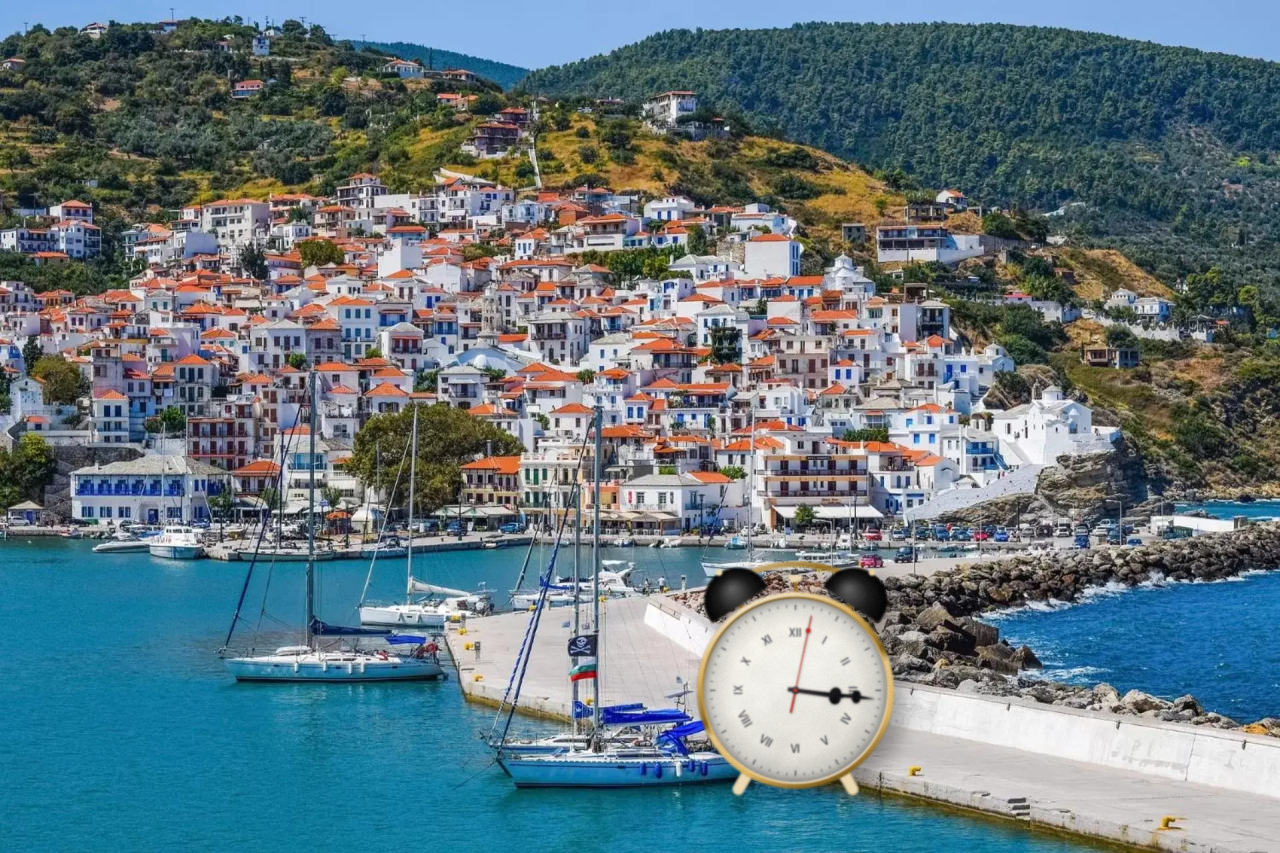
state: 3:16:02
